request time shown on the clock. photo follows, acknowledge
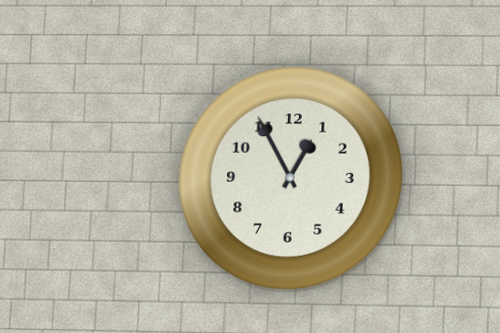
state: 12:55
